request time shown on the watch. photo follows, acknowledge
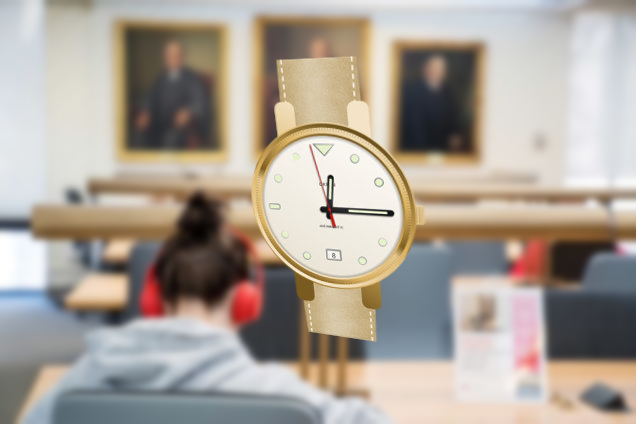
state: 12:14:58
